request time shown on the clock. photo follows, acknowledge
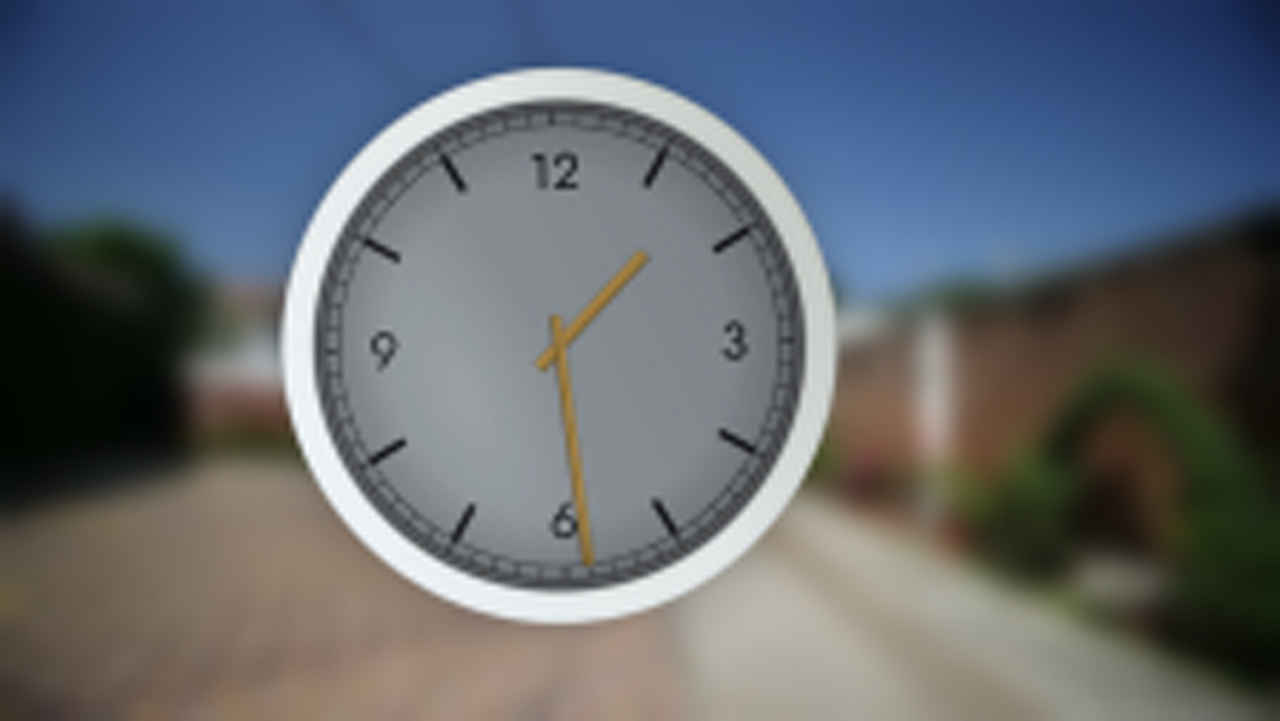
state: 1:29
